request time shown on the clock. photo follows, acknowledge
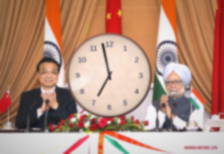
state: 6:58
